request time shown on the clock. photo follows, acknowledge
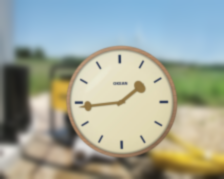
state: 1:44
